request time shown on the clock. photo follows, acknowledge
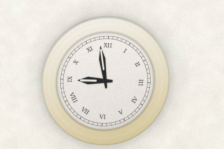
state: 8:58
